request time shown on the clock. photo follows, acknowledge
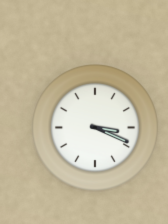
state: 3:19
